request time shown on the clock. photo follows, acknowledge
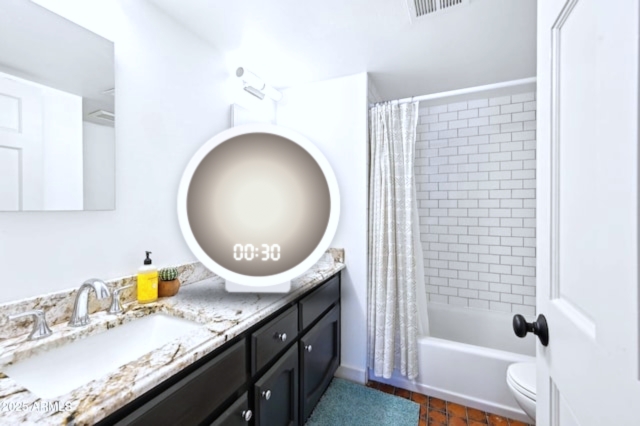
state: 0:30
